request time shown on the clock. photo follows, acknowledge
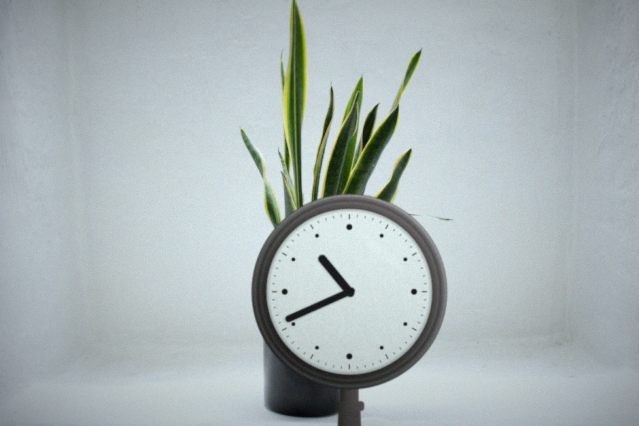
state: 10:41
